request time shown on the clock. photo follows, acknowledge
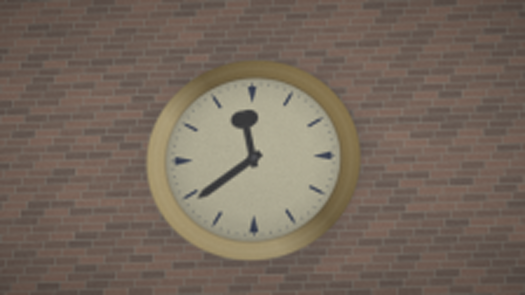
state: 11:39
